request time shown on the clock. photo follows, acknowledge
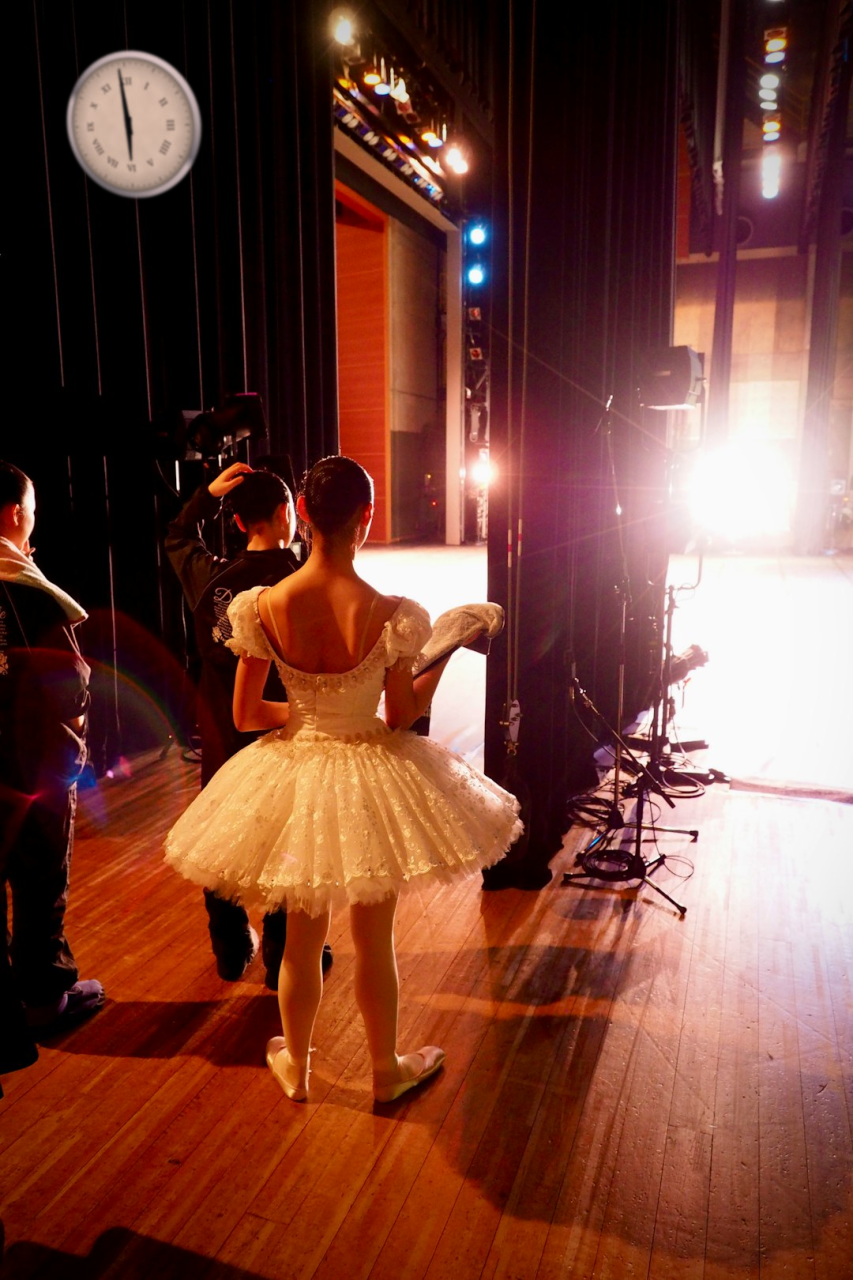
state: 5:59
